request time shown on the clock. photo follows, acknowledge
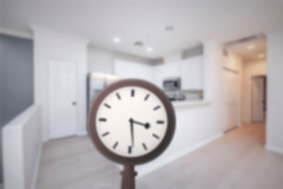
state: 3:29
